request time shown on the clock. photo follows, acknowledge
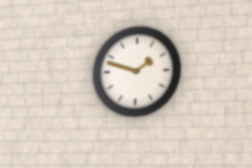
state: 1:48
